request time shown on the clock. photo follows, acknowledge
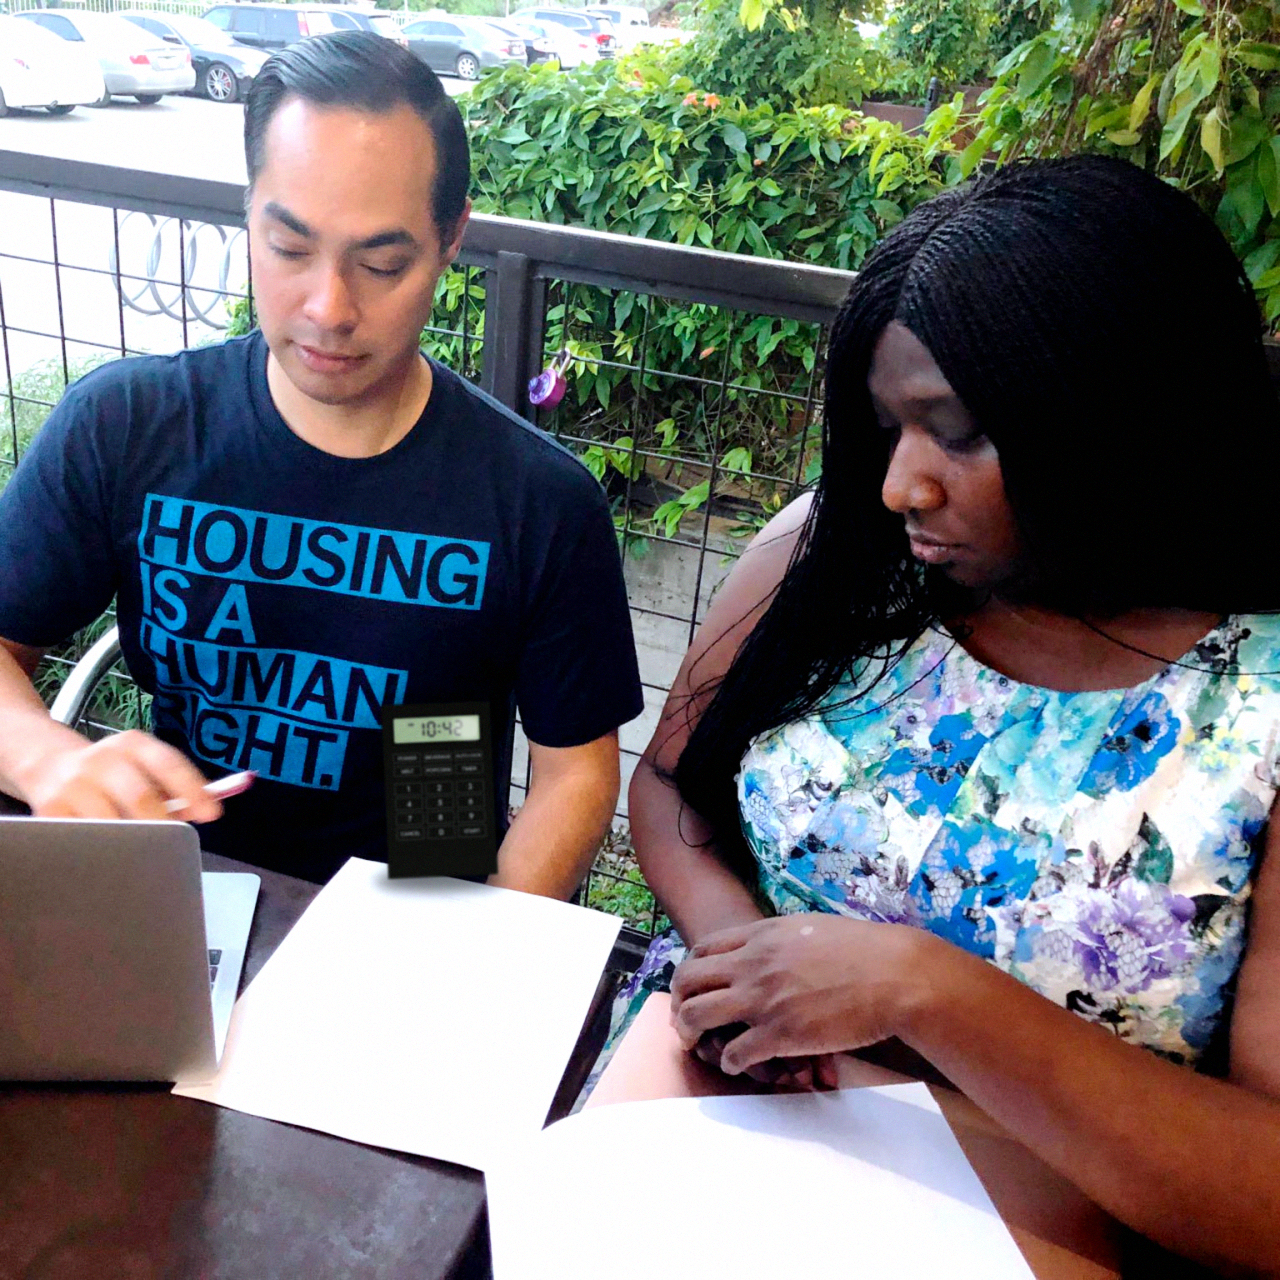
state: 10:42
